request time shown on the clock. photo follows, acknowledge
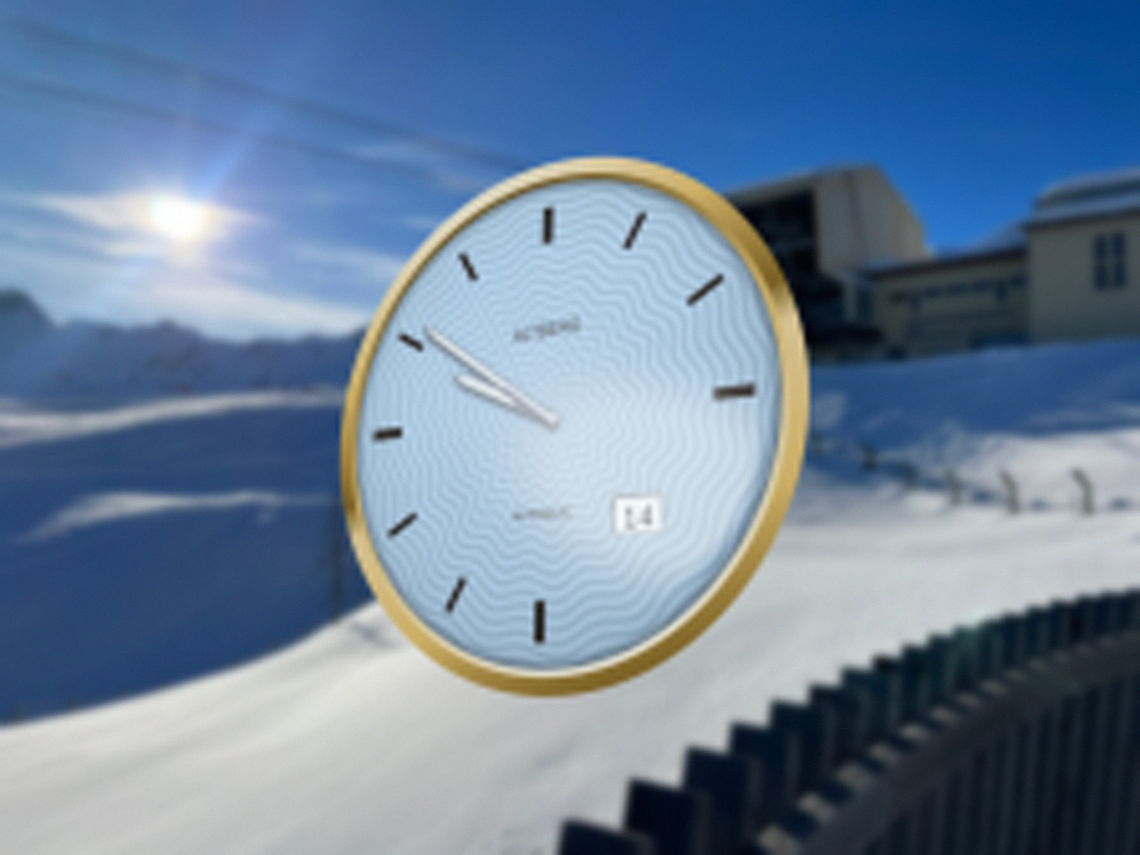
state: 9:51
